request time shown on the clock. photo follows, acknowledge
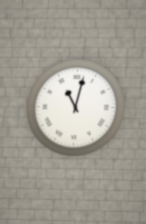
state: 11:02
